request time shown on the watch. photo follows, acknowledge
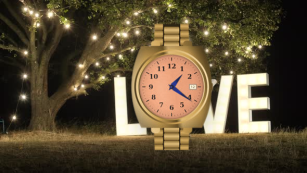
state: 1:21
